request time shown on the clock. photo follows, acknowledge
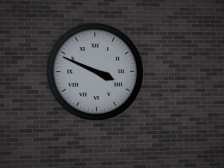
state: 3:49
